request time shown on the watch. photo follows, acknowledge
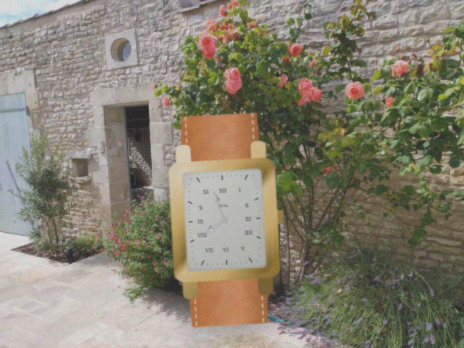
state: 7:57
